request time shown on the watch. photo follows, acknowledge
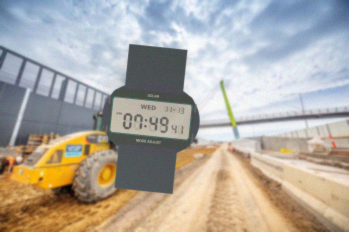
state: 7:49:41
